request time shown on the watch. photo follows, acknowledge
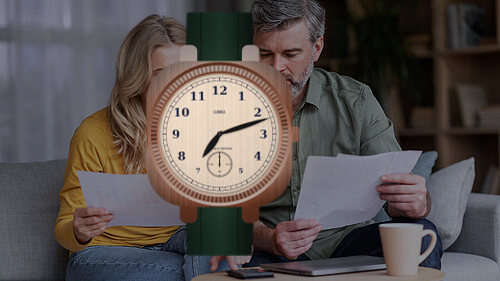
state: 7:12
